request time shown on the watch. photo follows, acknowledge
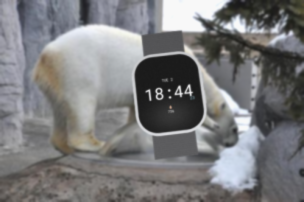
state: 18:44
